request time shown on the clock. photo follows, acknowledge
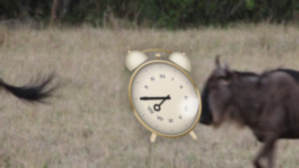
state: 7:45
